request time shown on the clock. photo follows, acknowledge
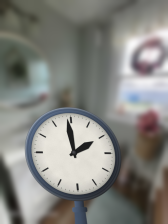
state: 1:59
